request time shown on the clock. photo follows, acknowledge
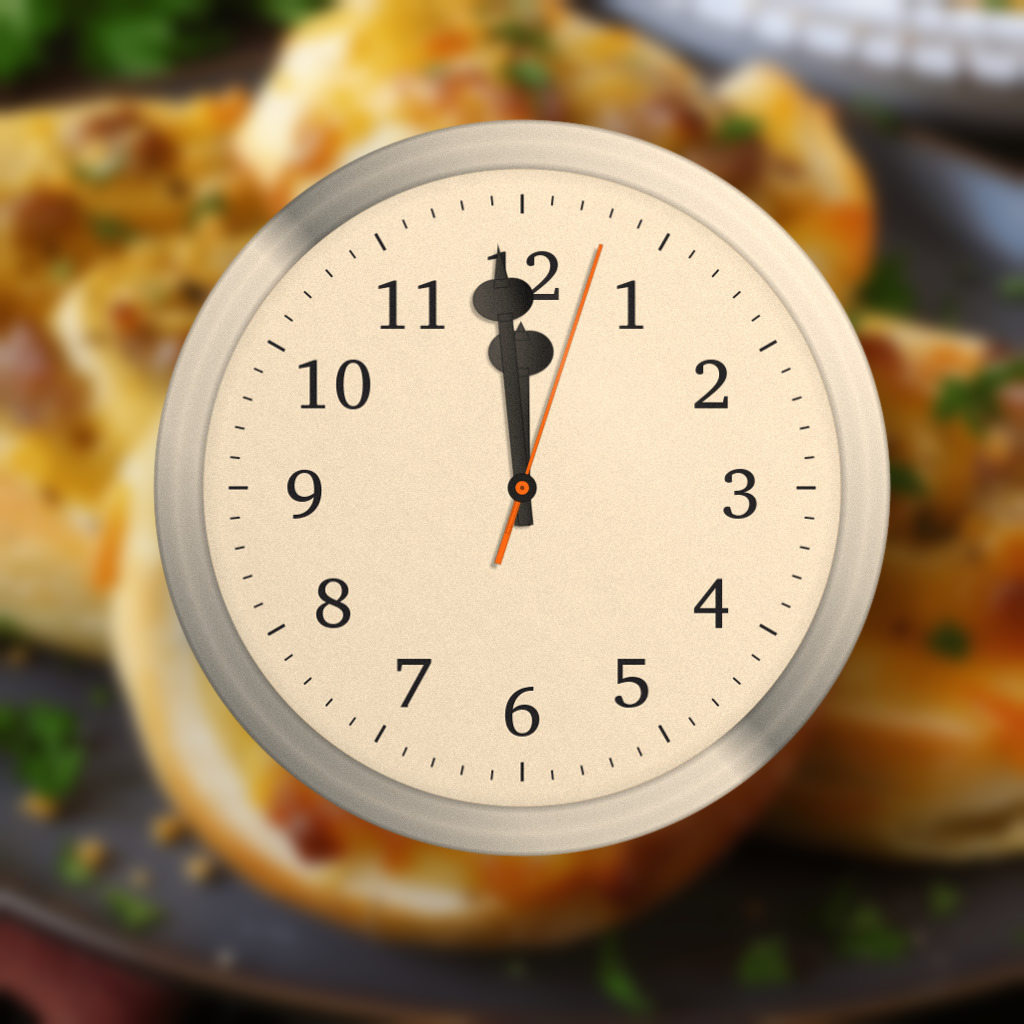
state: 11:59:03
